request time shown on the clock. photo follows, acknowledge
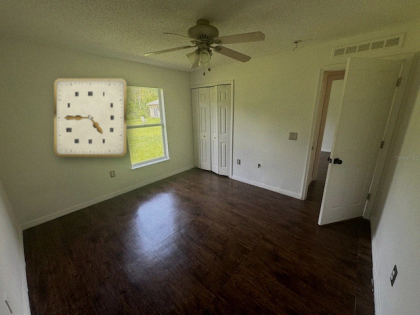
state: 4:45
